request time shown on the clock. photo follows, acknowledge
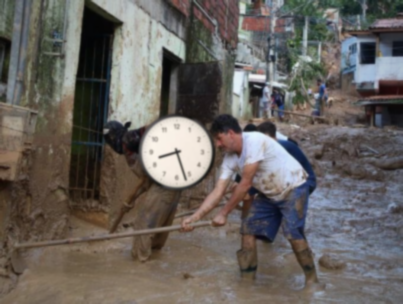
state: 8:27
